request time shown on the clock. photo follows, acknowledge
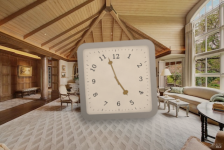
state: 4:57
